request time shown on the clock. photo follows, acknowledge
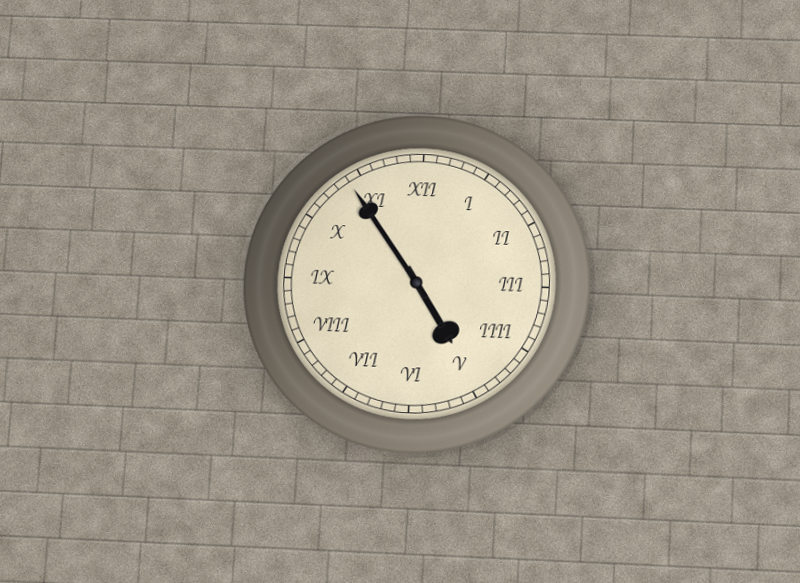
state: 4:54
